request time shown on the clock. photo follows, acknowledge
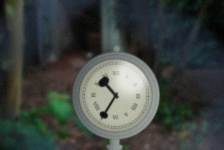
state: 10:35
